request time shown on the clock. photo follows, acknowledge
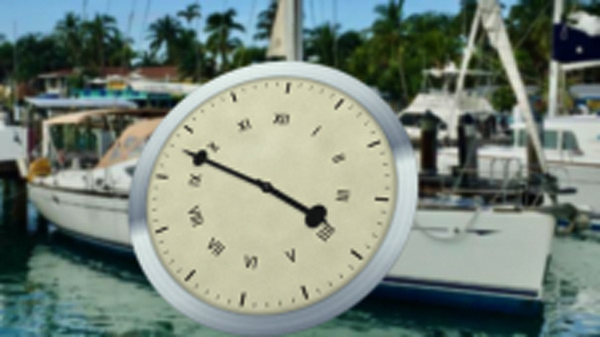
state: 3:48
